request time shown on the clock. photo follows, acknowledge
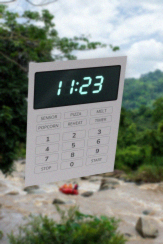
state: 11:23
